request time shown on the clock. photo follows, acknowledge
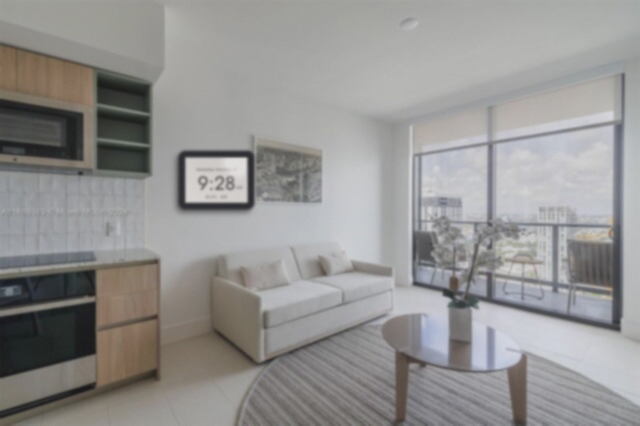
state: 9:28
